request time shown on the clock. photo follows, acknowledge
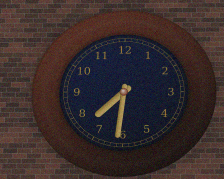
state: 7:31
